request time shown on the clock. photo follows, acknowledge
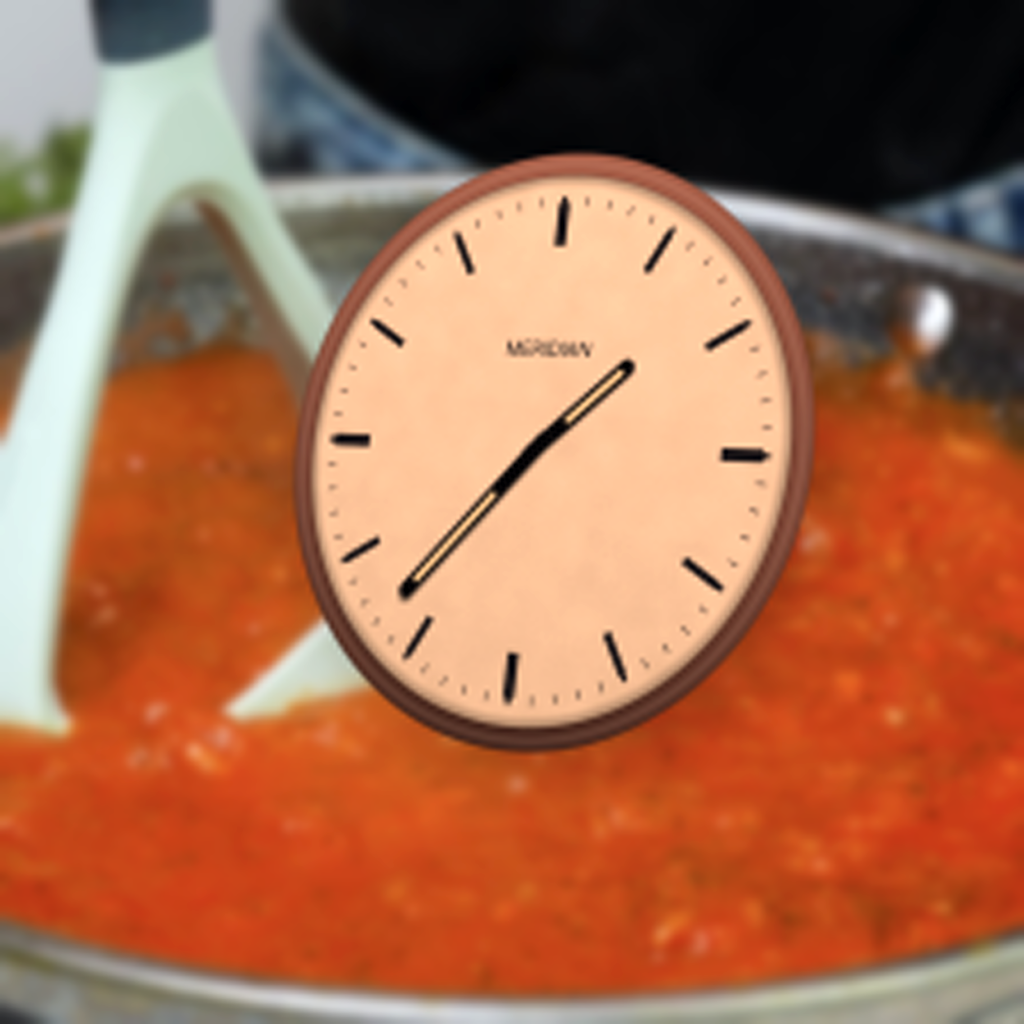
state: 1:37
